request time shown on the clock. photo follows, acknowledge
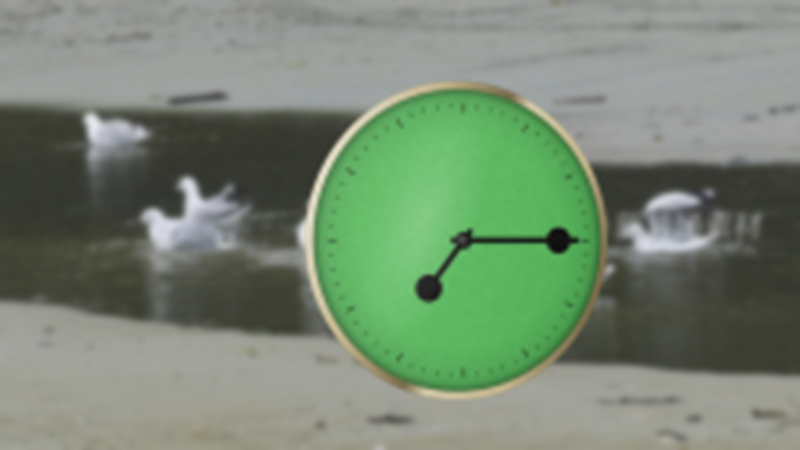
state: 7:15
